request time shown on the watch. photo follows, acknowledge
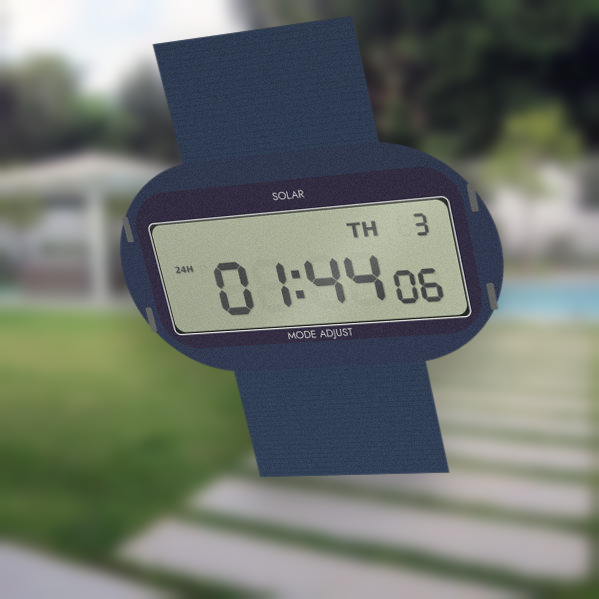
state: 1:44:06
